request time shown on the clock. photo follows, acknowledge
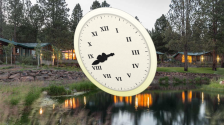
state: 8:42
